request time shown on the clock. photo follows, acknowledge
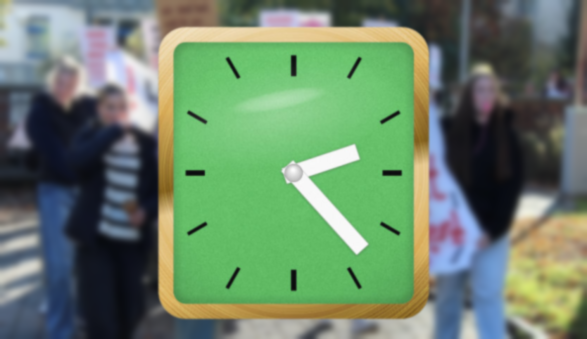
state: 2:23
